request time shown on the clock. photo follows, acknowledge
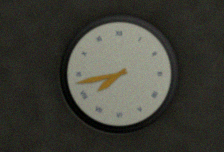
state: 7:43
